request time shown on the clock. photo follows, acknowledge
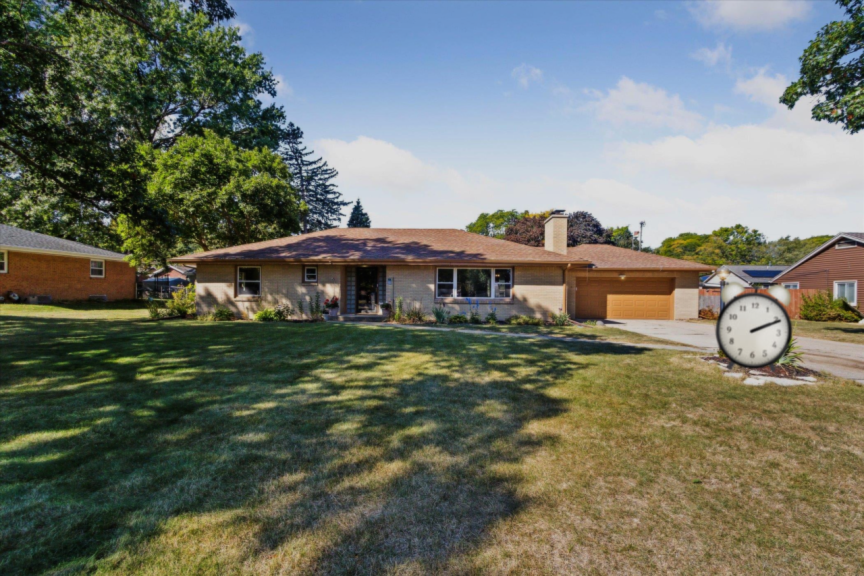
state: 2:11
